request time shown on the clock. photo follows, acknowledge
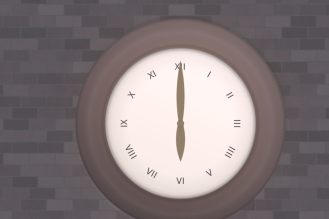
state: 6:00
